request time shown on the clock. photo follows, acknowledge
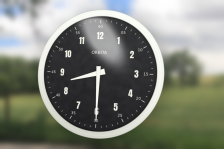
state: 8:30
